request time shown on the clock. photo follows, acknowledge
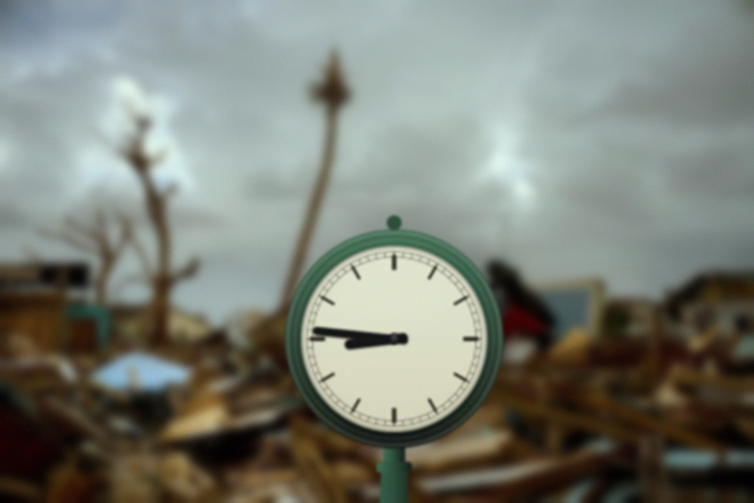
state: 8:46
